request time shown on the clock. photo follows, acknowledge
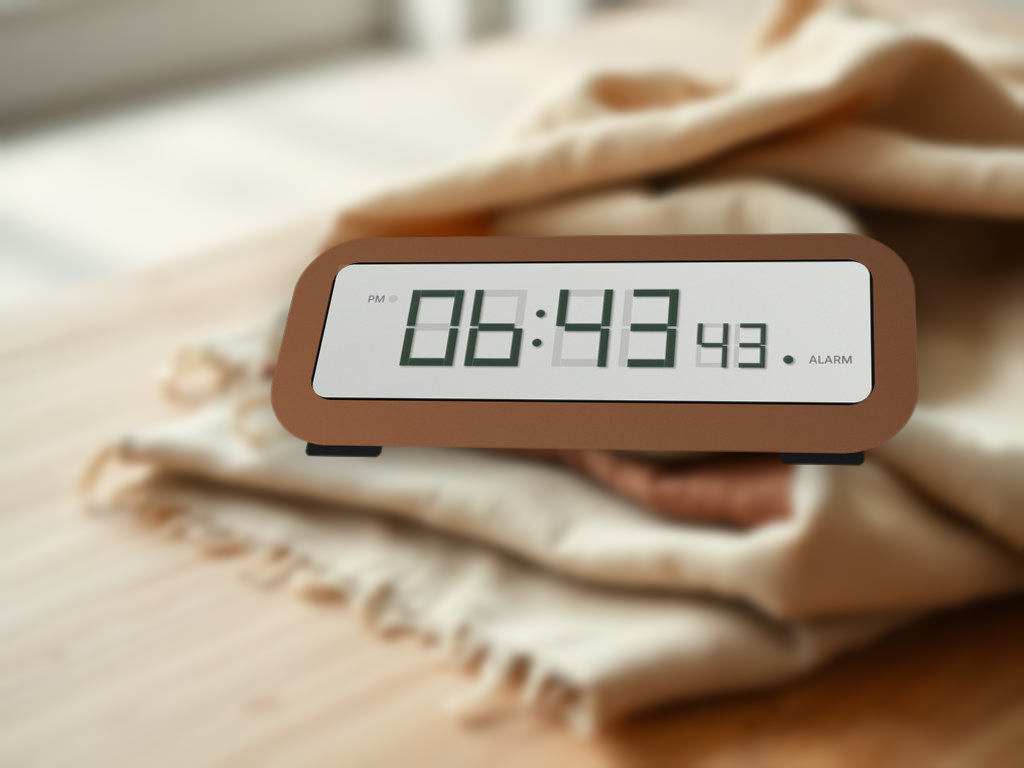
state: 6:43:43
